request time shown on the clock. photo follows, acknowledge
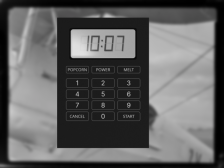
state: 10:07
